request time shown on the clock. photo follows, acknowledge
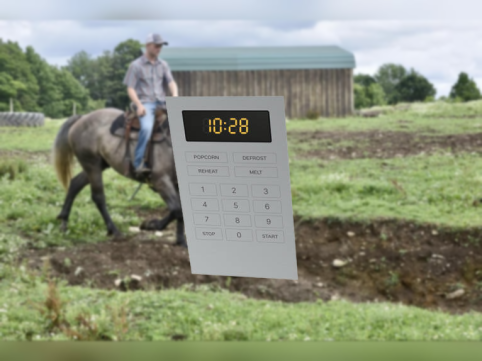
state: 10:28
